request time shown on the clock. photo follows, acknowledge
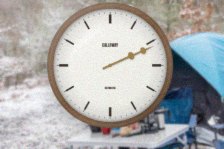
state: 2:11
